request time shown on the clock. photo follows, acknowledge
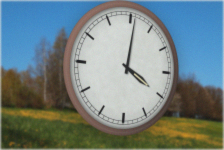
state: 4:01
